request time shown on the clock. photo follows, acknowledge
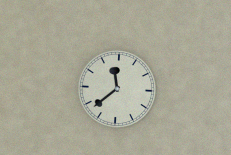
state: 11:38
